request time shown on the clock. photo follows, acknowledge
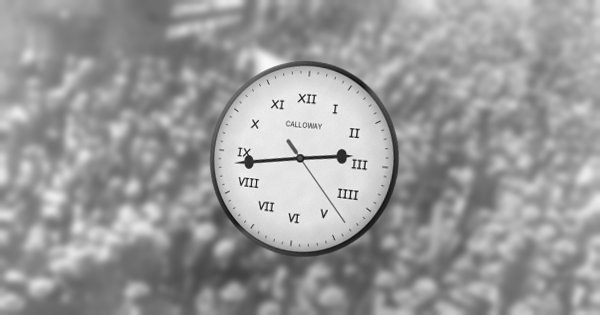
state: 2:43:23
